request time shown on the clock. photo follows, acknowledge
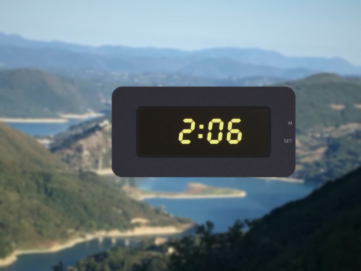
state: 2:06
